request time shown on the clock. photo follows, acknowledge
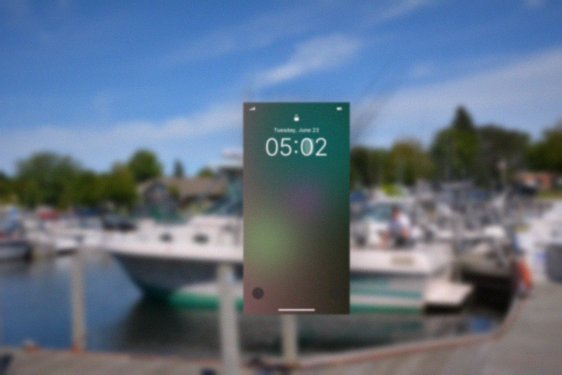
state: 5:02
